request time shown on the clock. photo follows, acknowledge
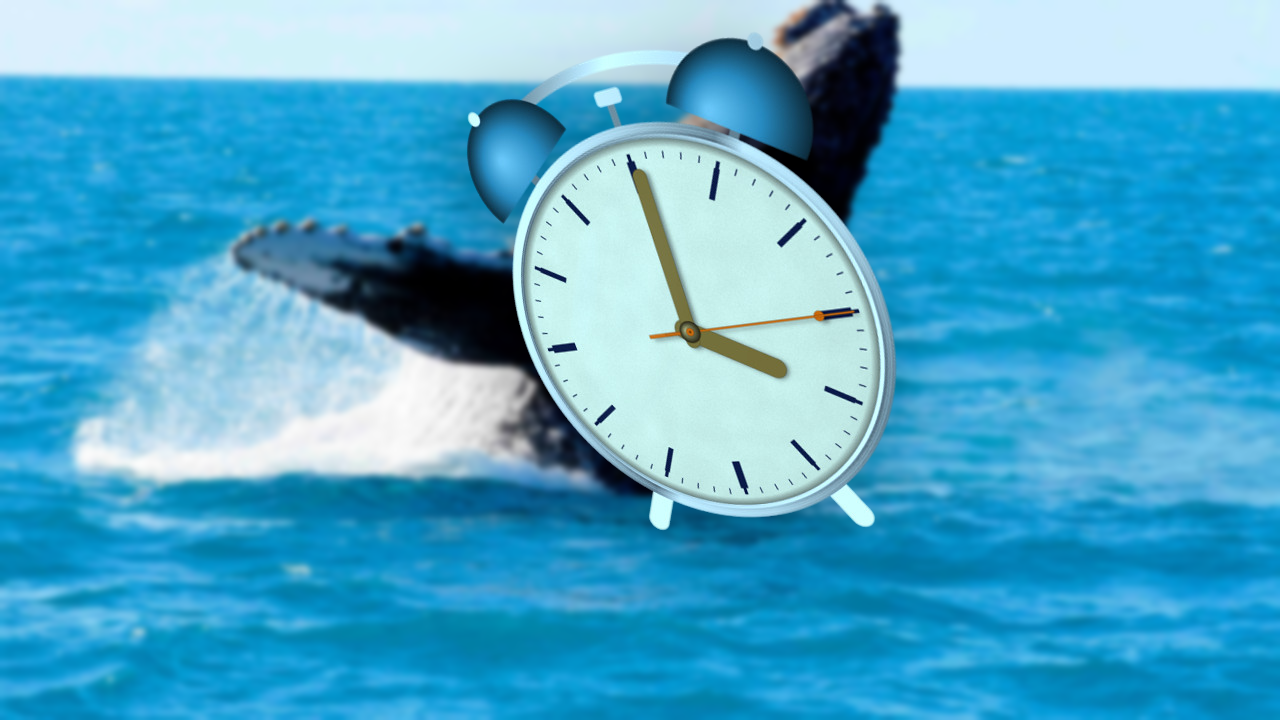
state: 4:00:15
